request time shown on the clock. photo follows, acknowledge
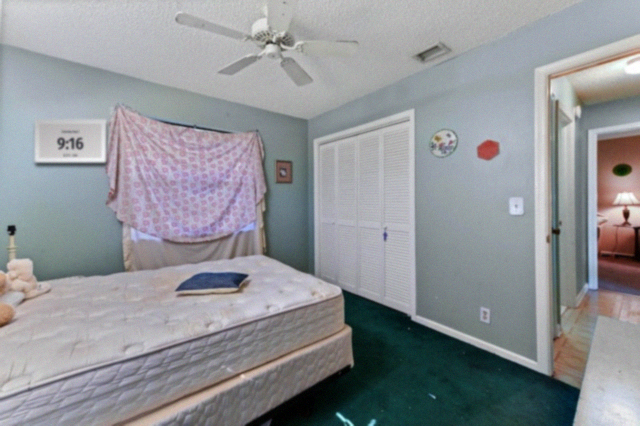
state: 9:16
